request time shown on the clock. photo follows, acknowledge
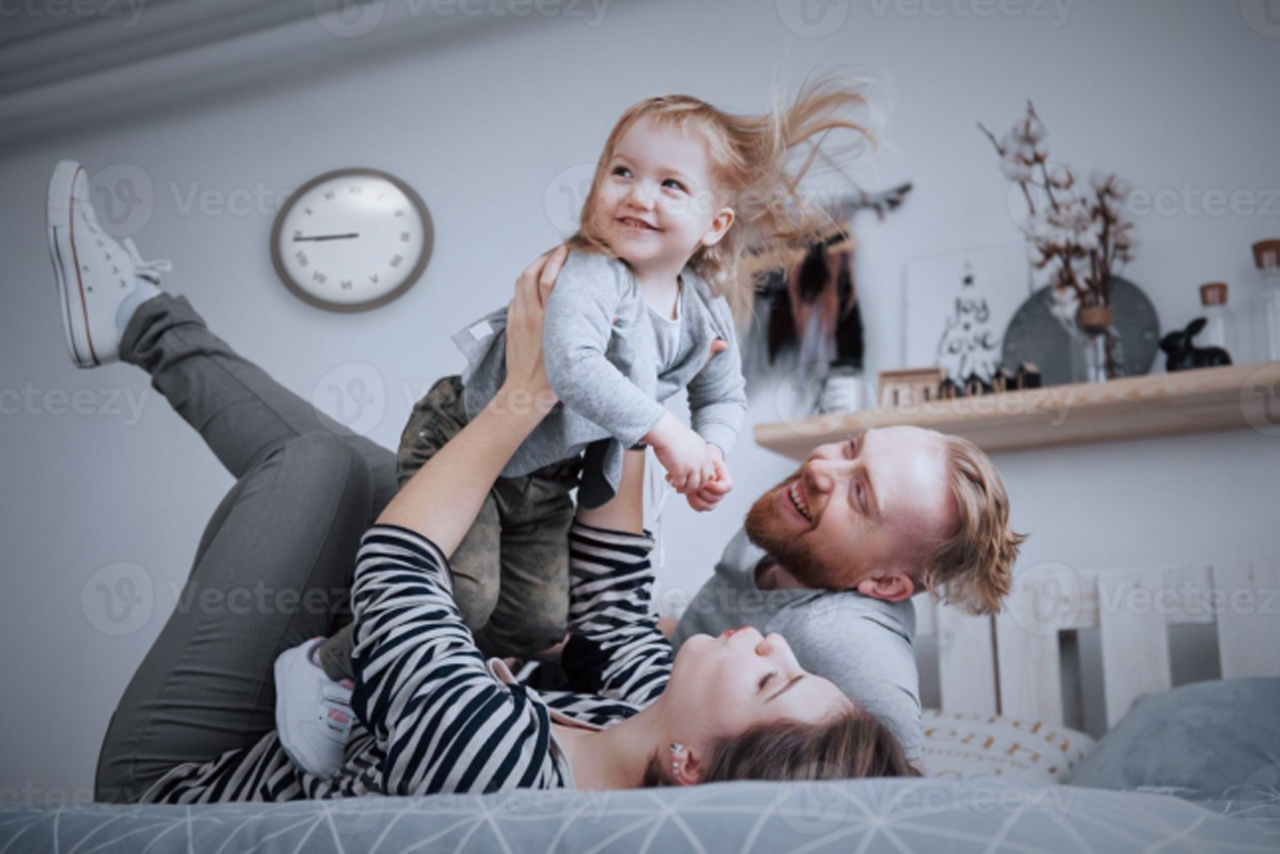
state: 8:44
